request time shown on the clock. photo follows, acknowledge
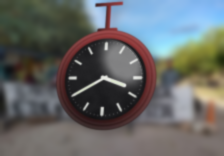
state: 3:40
